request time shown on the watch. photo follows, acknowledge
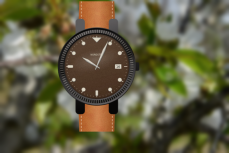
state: 10:04
